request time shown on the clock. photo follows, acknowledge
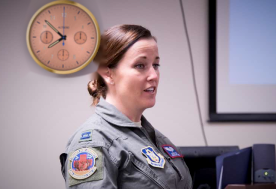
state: 7:52
